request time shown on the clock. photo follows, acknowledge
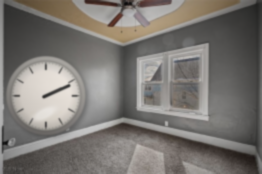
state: 2:11
